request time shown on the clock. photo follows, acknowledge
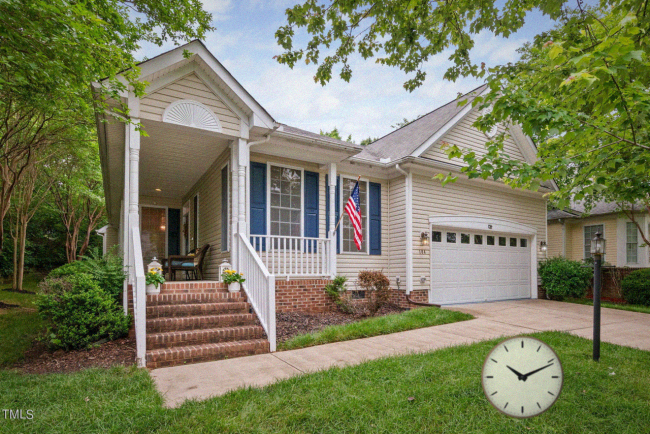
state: 10:11
